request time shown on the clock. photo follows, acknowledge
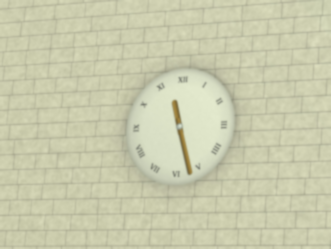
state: 11:27
